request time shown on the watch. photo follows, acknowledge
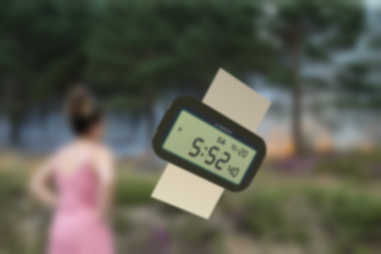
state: 5:52
